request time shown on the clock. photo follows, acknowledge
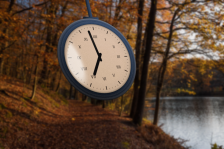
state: 6:58
